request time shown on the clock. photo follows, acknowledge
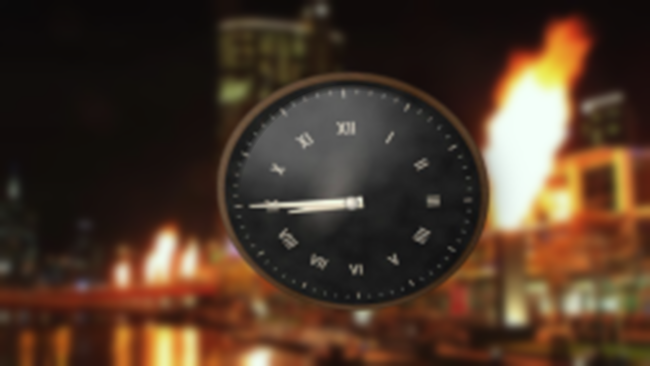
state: 8:45
